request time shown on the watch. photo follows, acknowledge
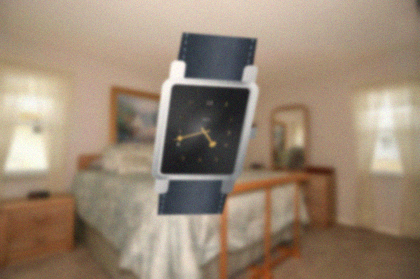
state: 4:42
